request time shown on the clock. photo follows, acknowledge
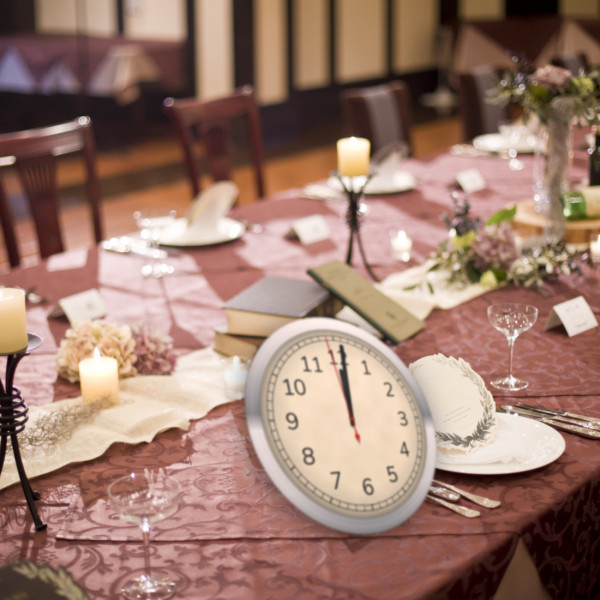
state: 12:00:59
